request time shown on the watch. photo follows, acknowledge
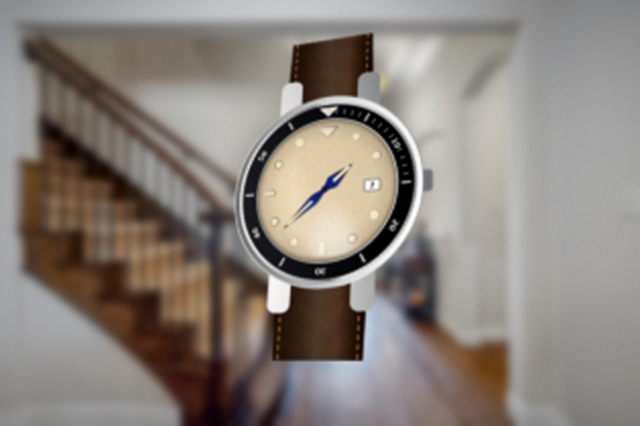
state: 1:38
